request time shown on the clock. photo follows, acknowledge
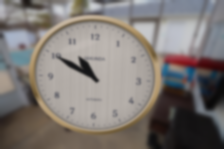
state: 10:50
